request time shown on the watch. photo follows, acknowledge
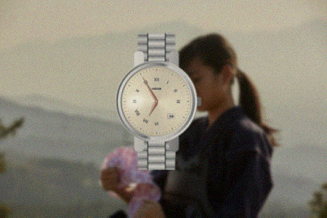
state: 6:55
